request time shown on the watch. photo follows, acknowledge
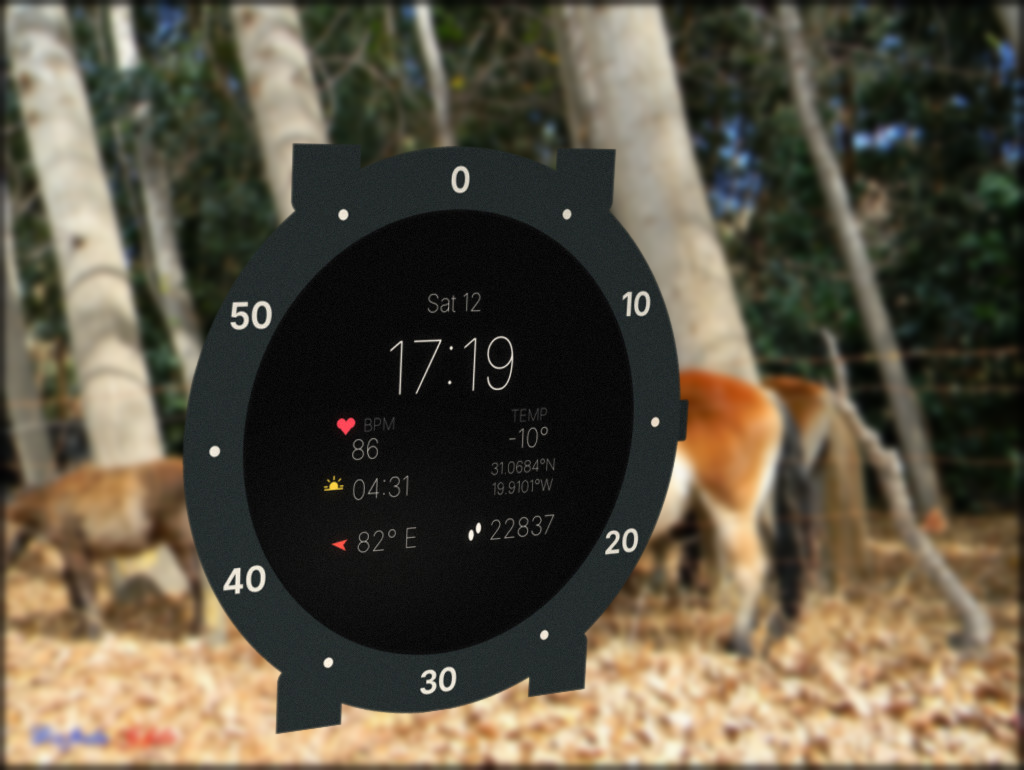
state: 17:19
